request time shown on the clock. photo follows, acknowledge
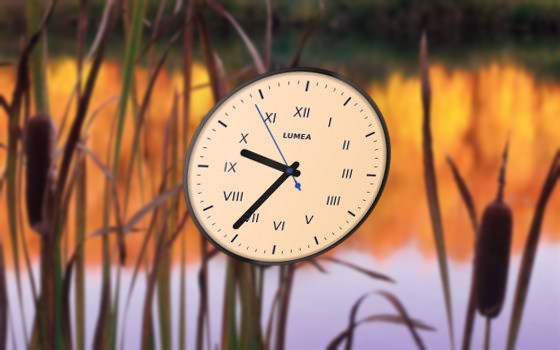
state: 9:35:54
